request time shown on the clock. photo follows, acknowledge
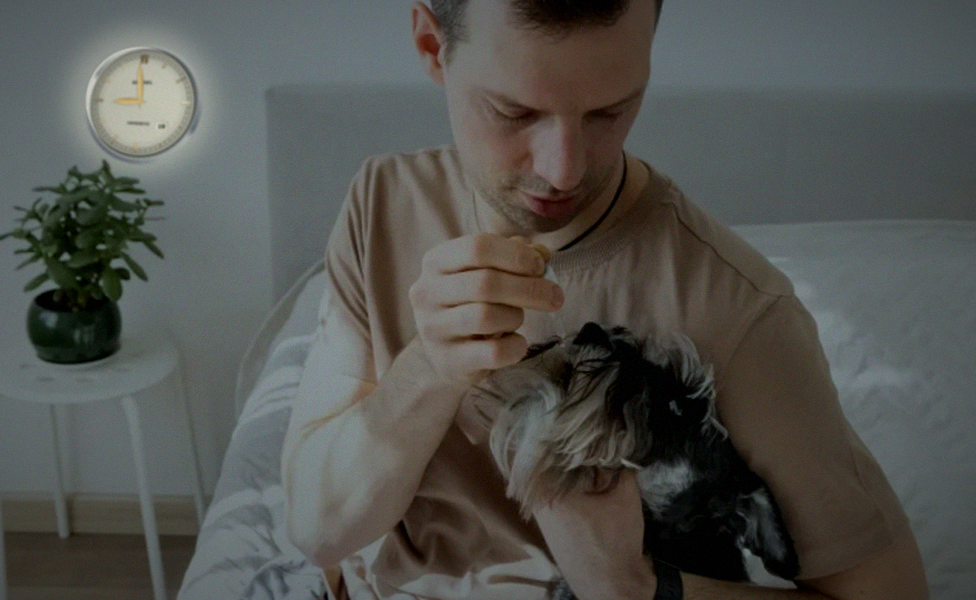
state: 8:59
